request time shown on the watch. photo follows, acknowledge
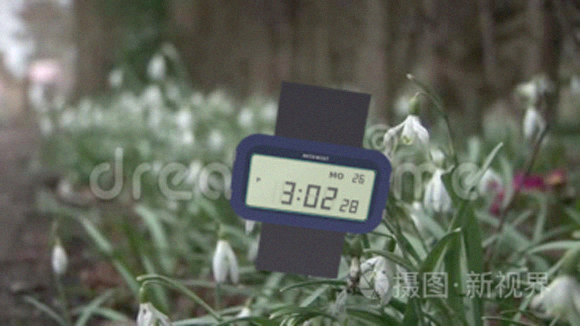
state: 3:02:28
